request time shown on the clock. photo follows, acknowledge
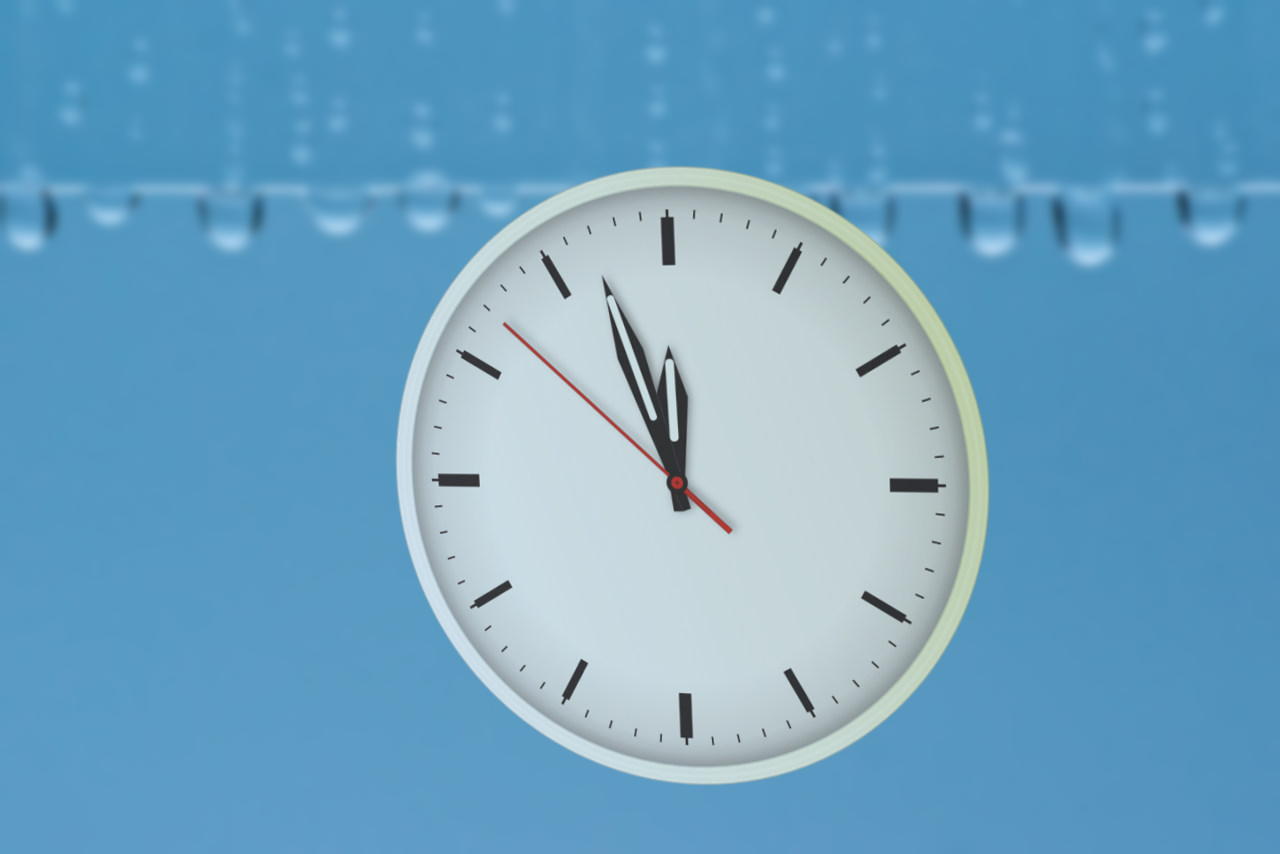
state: 11:56:52
